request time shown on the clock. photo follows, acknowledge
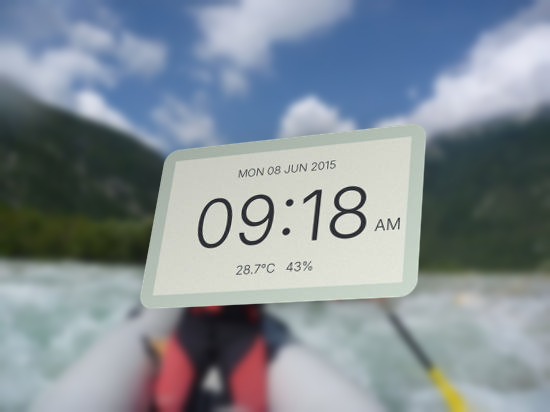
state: 9:18
